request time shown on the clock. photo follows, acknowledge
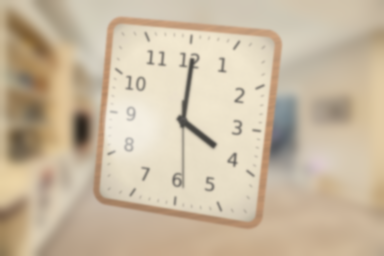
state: 4:00:29
